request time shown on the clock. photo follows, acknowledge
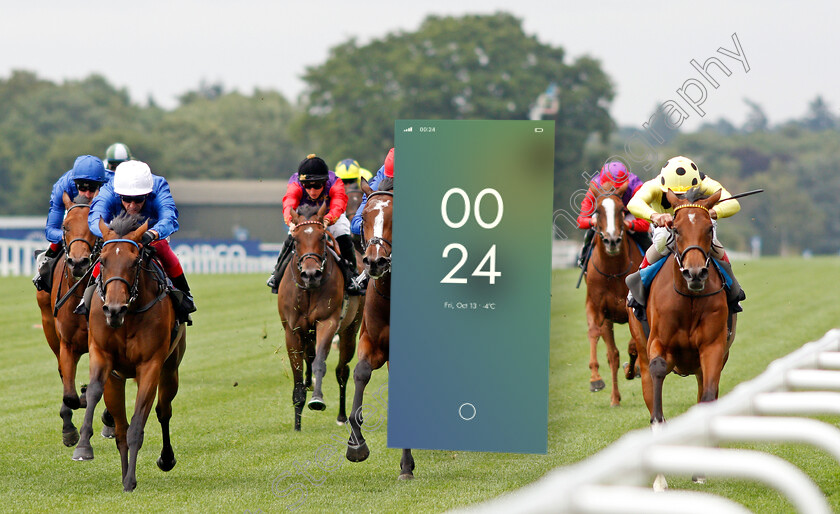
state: 0:24
